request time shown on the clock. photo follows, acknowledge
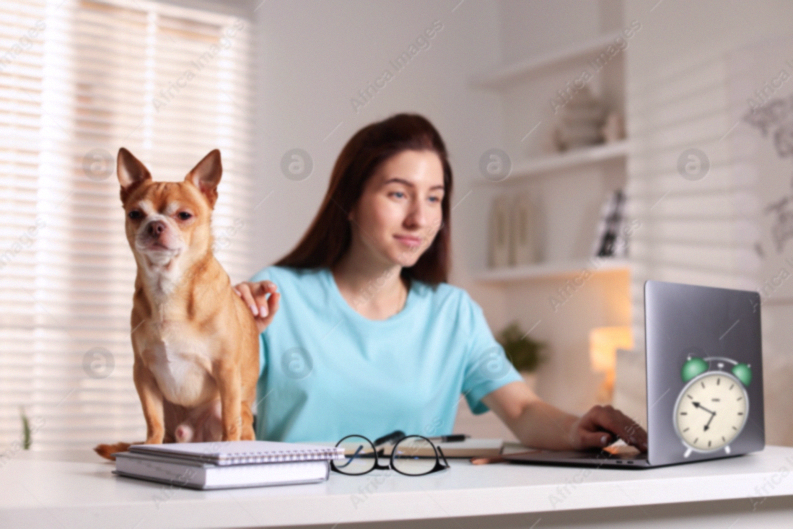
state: 6:49
